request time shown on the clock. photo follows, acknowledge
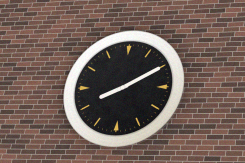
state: 8:10
